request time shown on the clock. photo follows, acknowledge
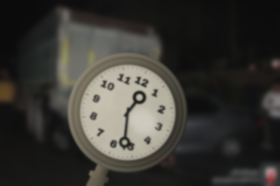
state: 12:27
